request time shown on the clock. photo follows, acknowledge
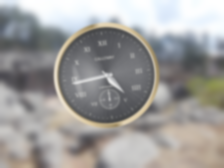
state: 4:44
